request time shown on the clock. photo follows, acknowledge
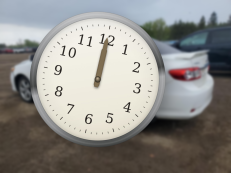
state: 12:00
